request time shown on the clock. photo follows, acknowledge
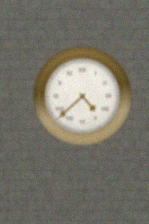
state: 4:38
